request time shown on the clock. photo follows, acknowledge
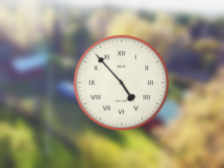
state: 4:53
